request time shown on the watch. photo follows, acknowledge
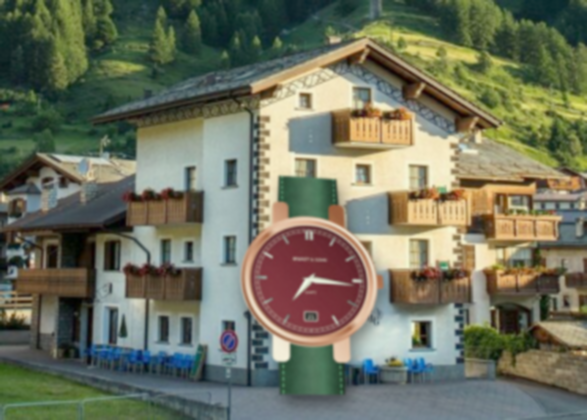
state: 7:16
